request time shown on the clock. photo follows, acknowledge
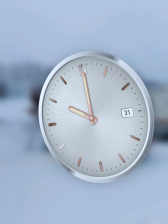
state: 10:00
